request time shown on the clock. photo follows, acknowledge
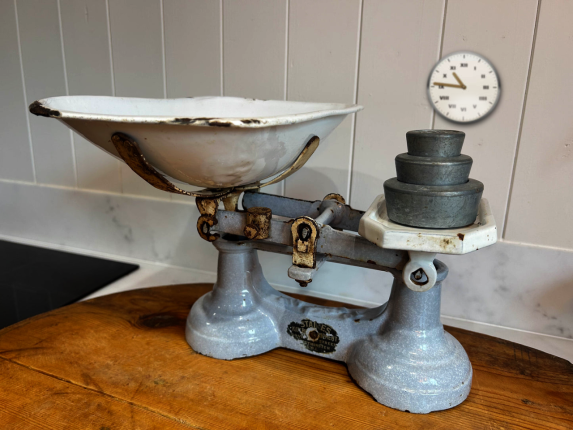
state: 10:46
